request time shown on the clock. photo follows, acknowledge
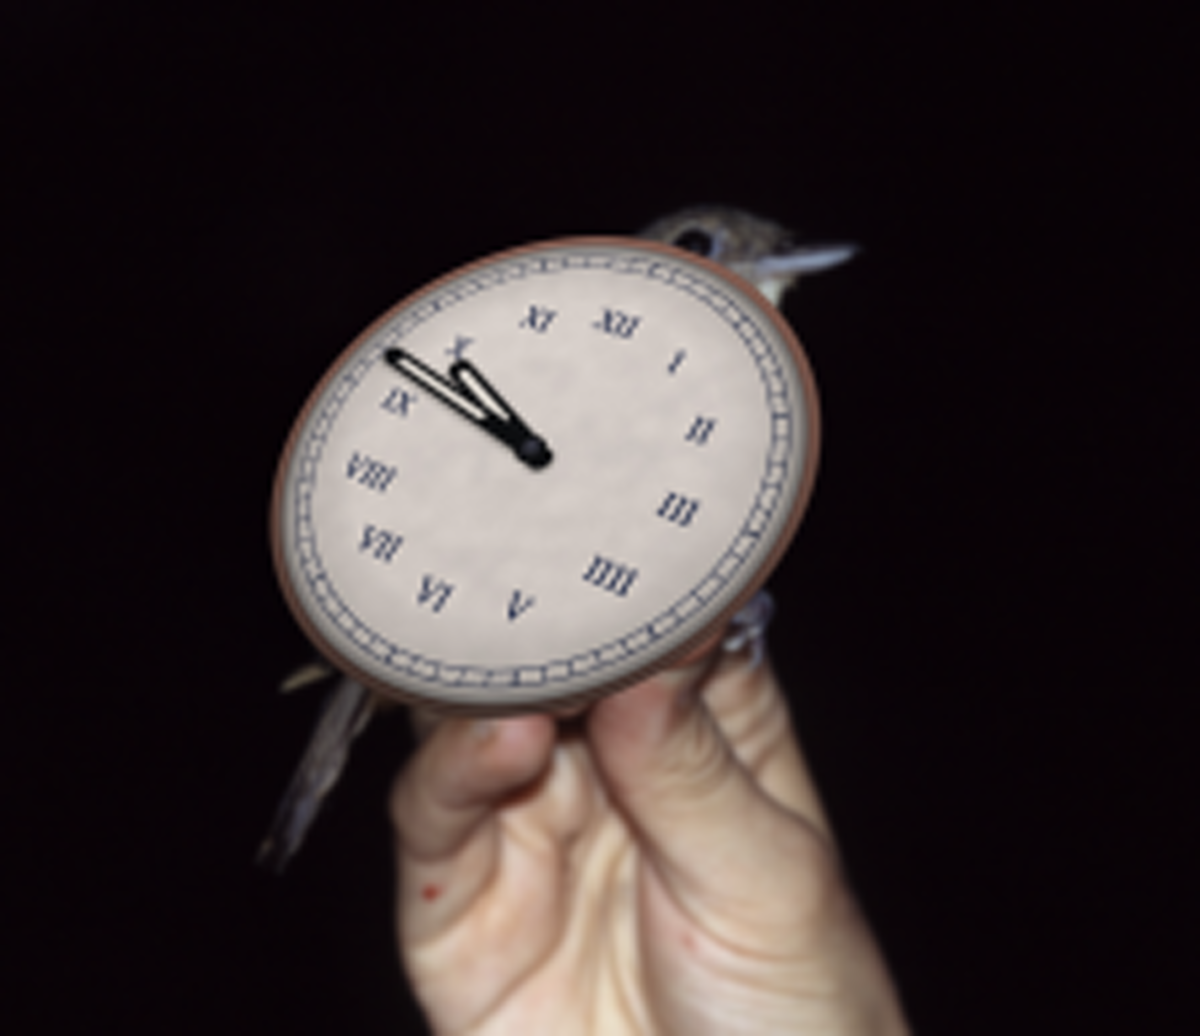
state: 9:47
